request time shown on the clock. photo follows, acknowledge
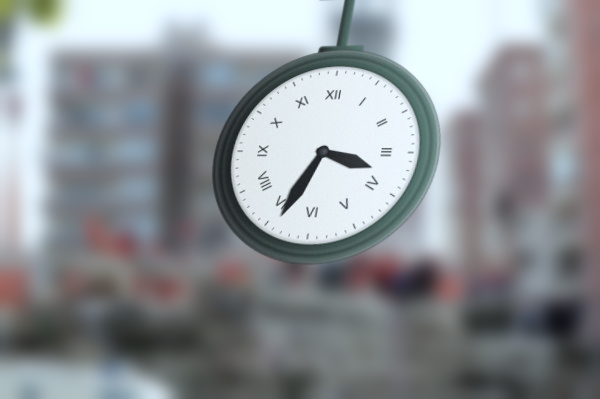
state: 3:34
